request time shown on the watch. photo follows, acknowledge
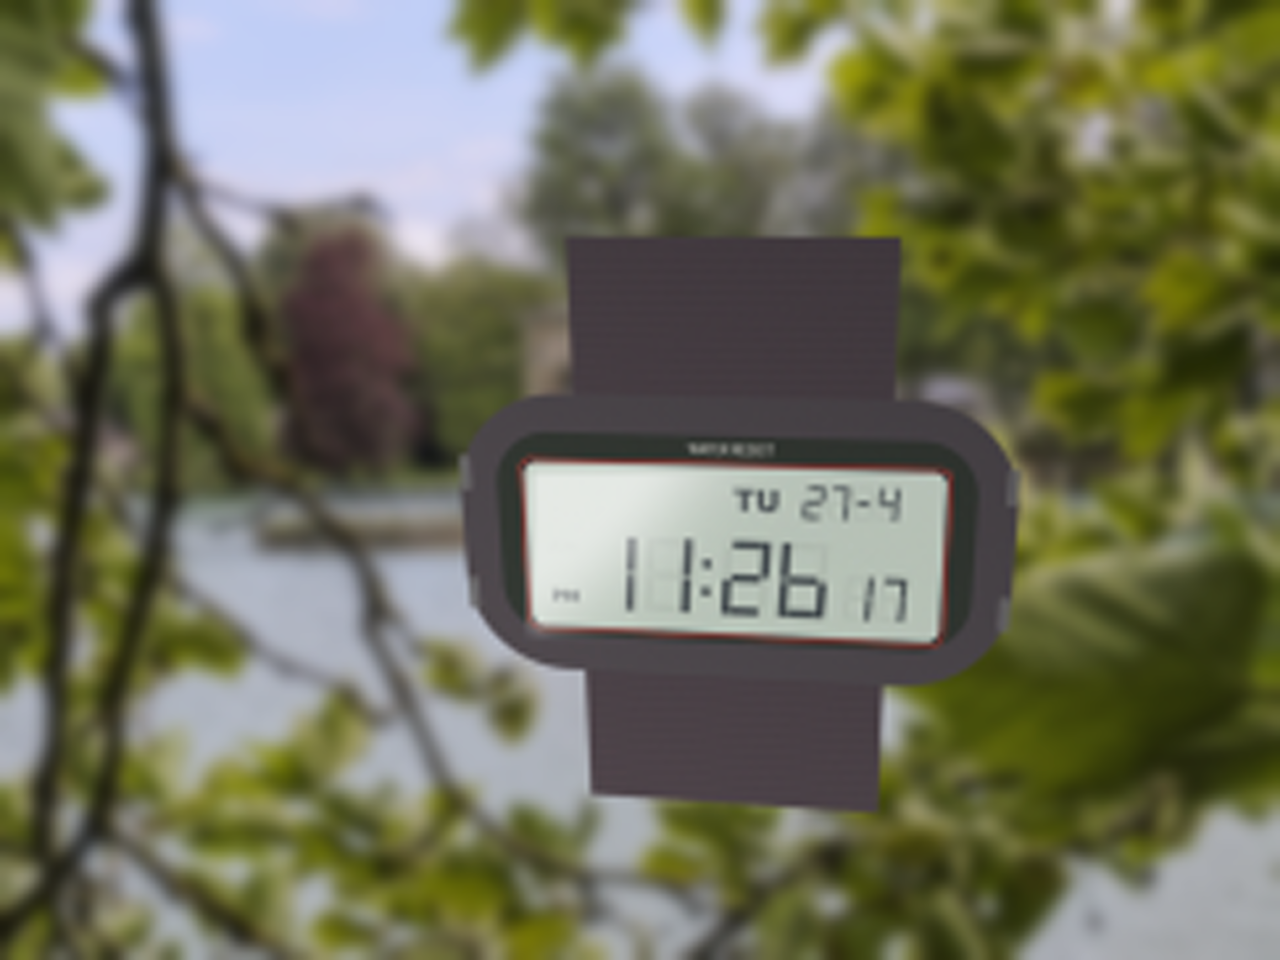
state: 11:26:17
